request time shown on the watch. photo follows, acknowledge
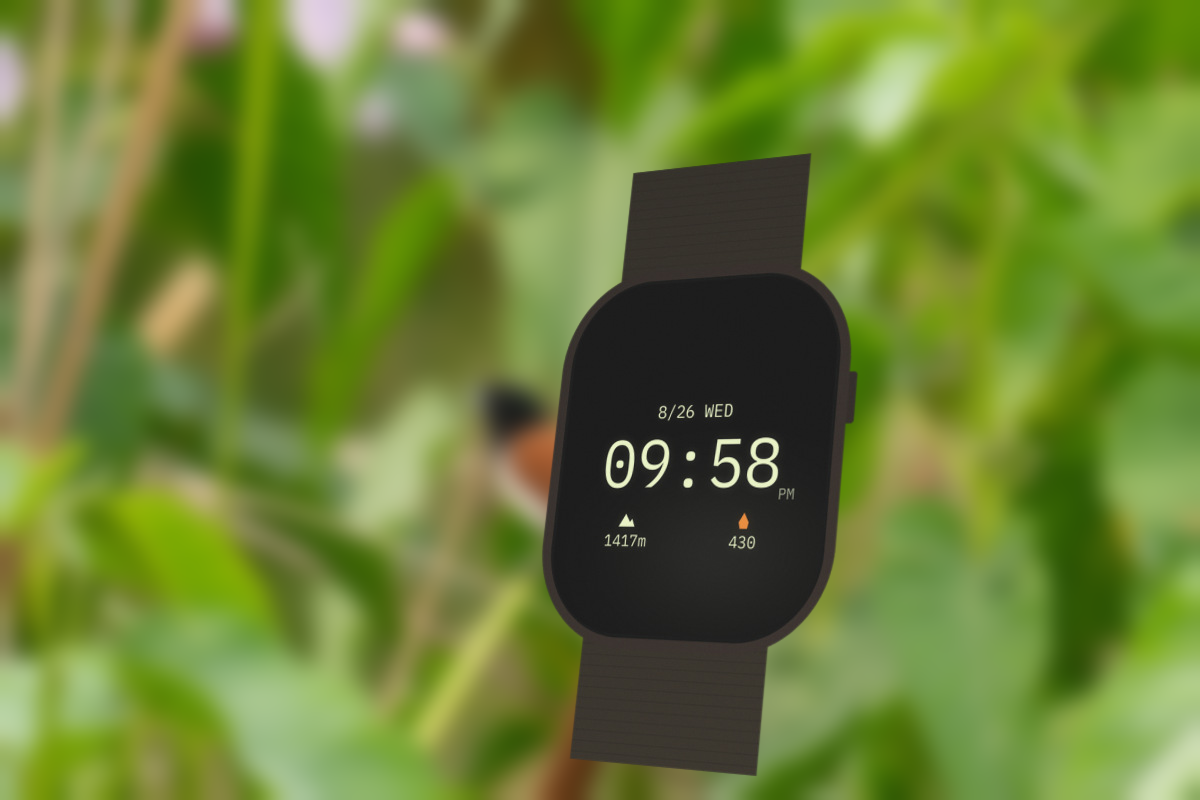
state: 9:58
